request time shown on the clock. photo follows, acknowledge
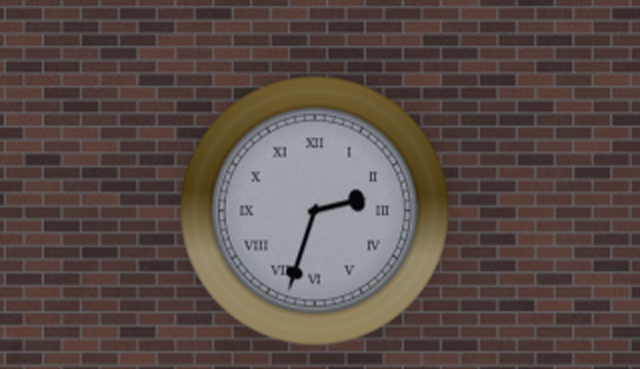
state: 2:33
